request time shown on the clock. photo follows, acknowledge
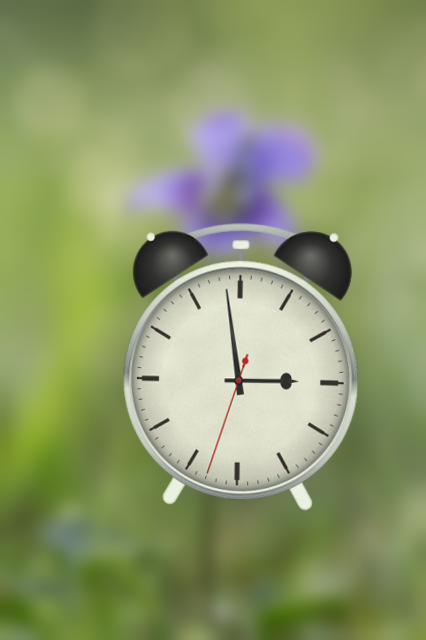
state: 2:58:33
